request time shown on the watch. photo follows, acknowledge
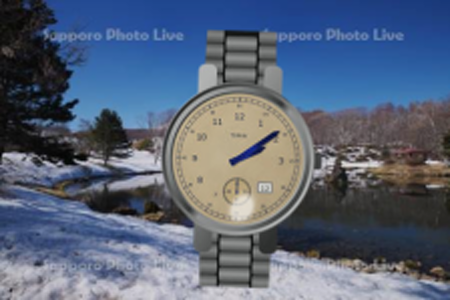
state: 2:09
